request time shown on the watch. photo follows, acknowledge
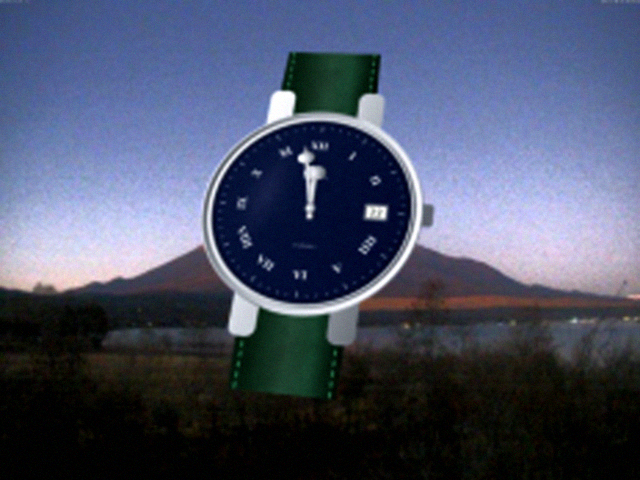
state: 11:58
